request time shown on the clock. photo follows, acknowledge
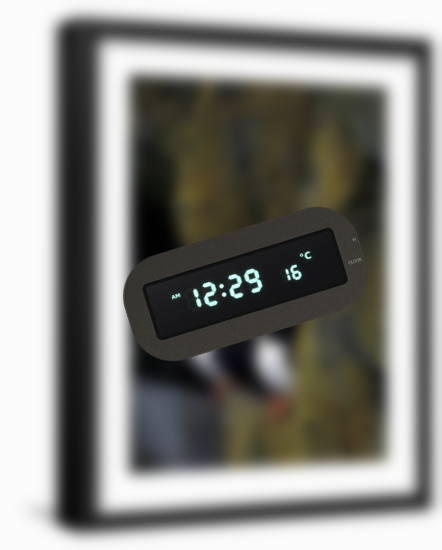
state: 12:29
